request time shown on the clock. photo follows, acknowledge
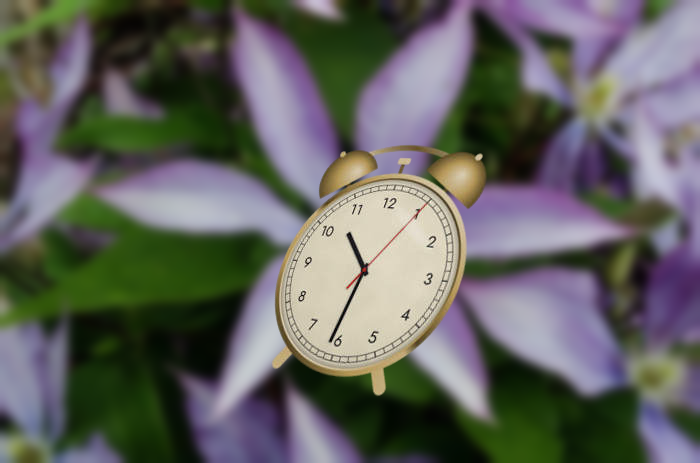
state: 10:31:05
